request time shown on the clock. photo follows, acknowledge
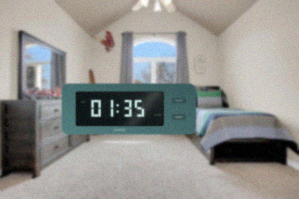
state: 1:35
